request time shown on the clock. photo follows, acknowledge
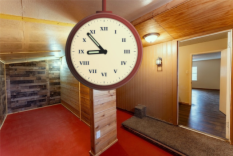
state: 8:53
